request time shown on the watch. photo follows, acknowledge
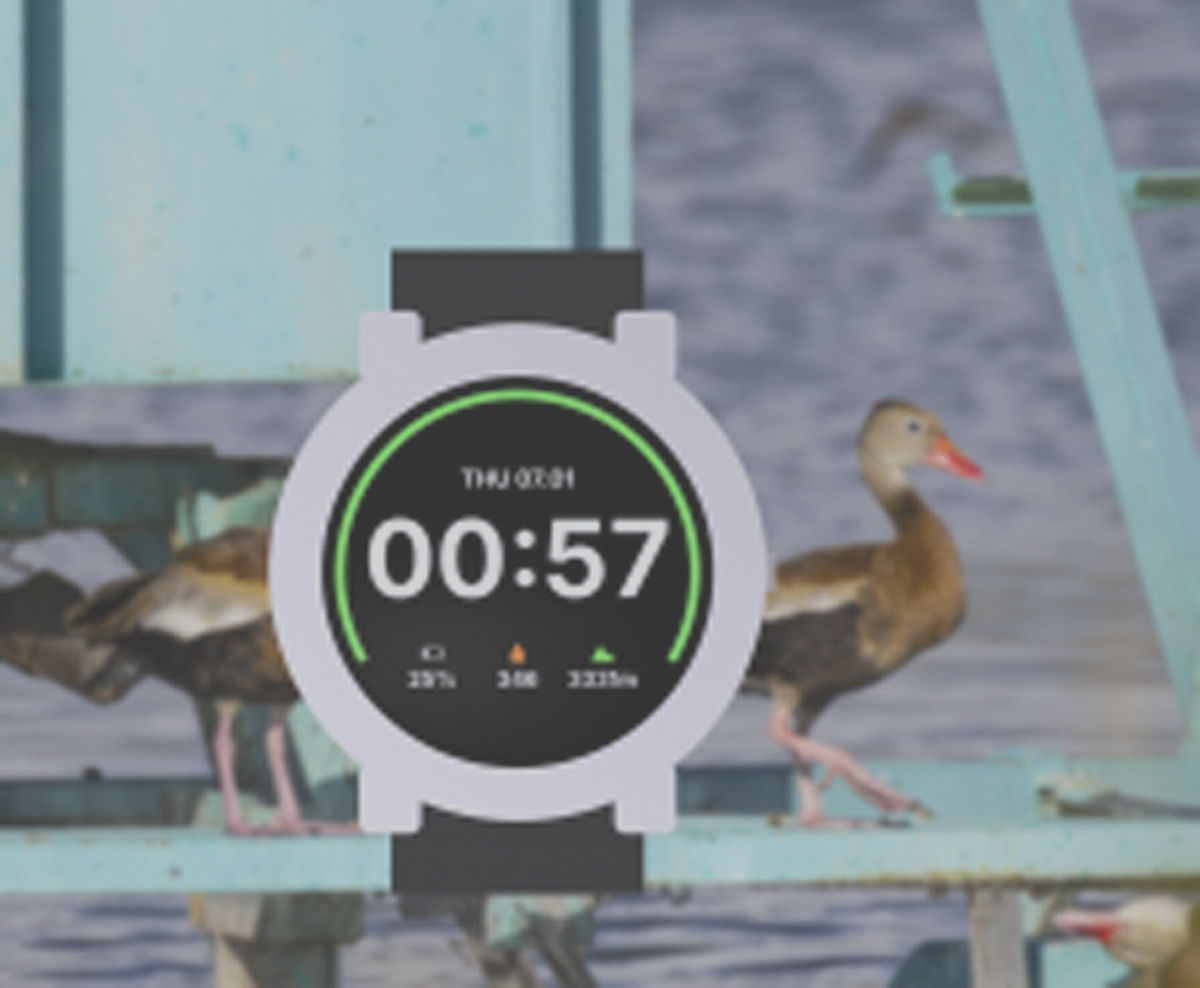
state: 0:57
